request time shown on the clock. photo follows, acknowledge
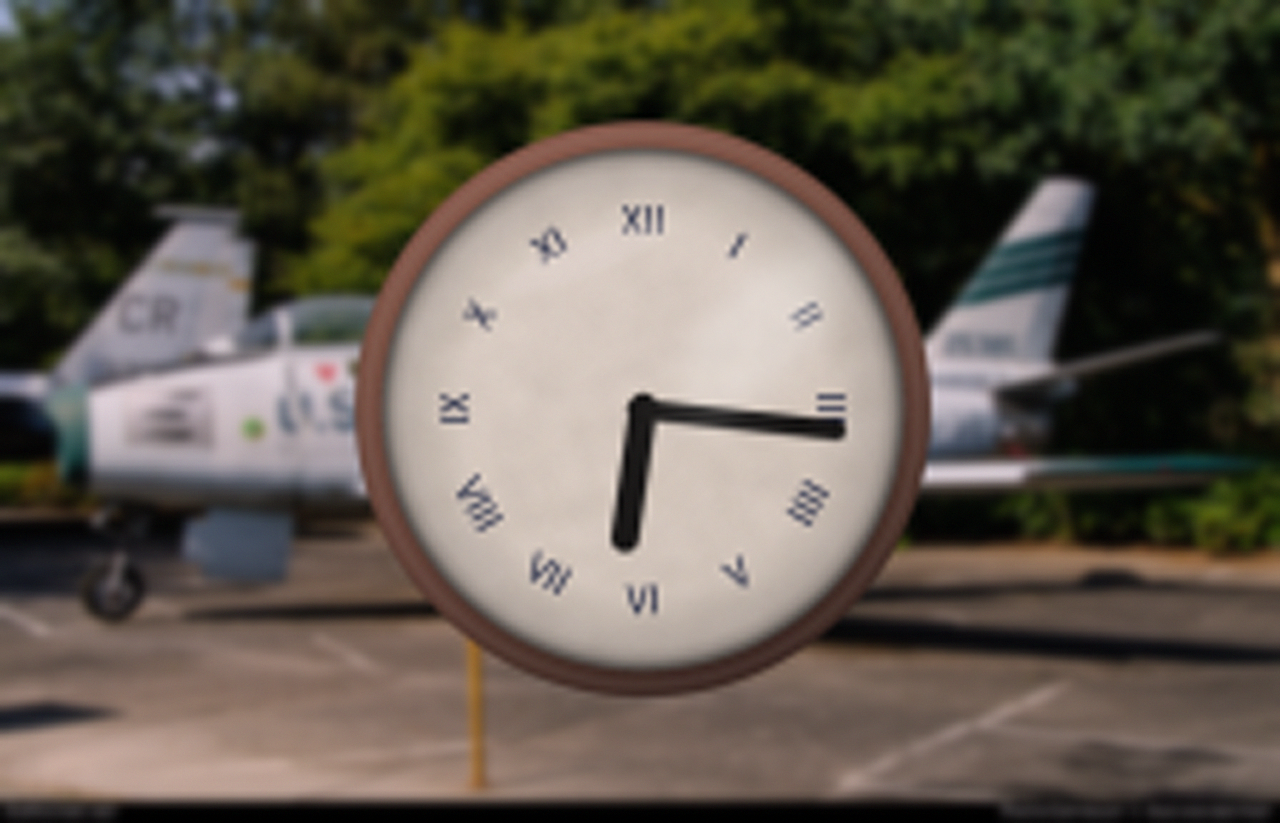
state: 6:16
